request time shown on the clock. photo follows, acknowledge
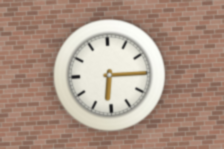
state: 6:15
